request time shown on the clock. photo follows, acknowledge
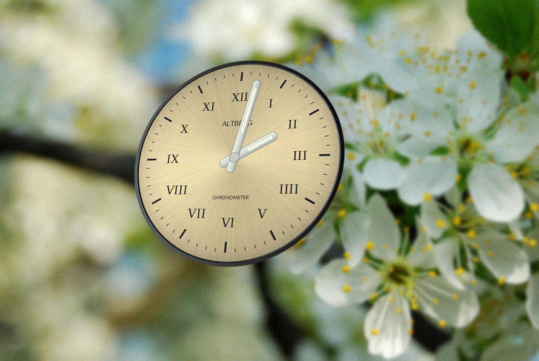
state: 2:02
